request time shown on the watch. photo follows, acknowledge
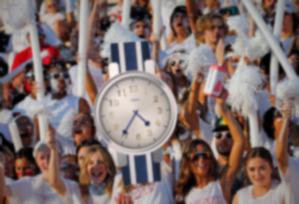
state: 4:36
